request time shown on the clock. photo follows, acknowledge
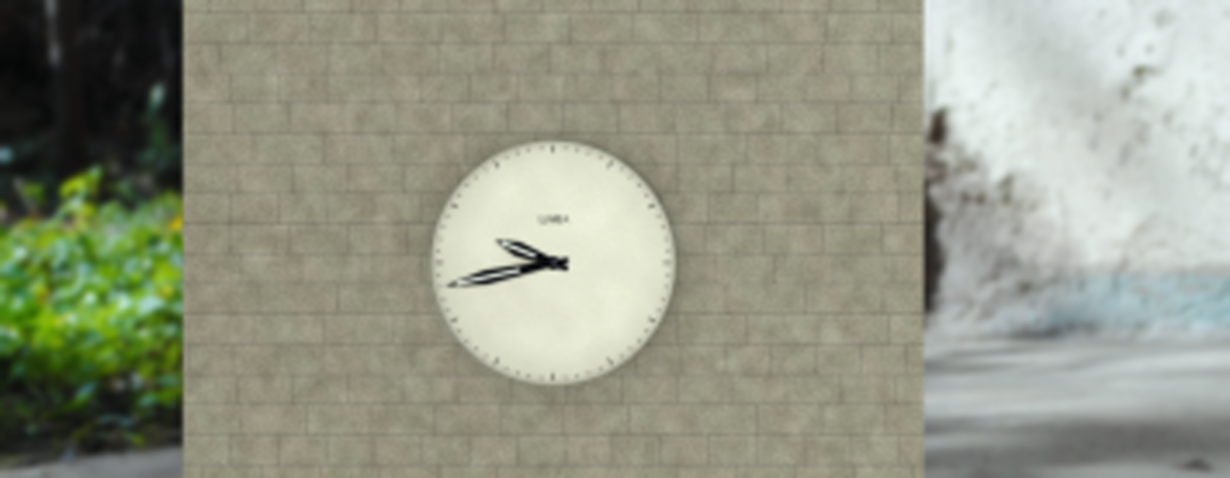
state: 9:43
